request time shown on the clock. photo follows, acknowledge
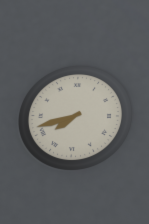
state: 7:42
